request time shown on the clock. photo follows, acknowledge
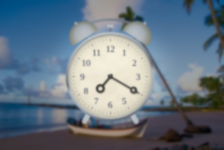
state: 7:20
